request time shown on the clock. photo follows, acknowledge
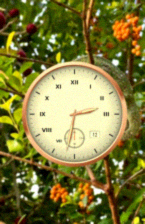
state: 2:32
